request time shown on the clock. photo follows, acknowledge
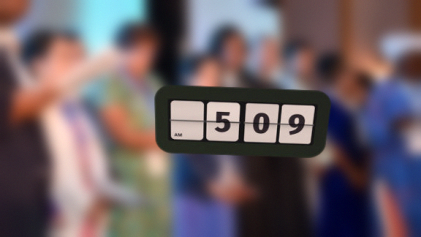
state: 5:09
